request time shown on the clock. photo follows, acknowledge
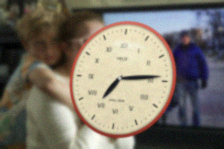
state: 7:14
